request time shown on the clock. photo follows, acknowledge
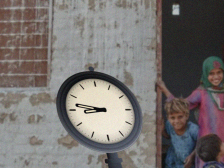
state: 8:47
